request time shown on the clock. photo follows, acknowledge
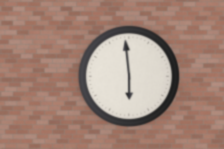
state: 5:59
